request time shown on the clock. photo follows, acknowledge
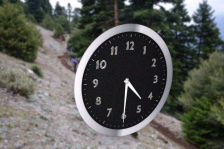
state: 4:30
